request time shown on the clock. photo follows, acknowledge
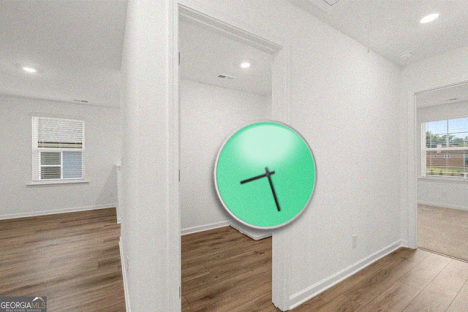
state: 8:27
